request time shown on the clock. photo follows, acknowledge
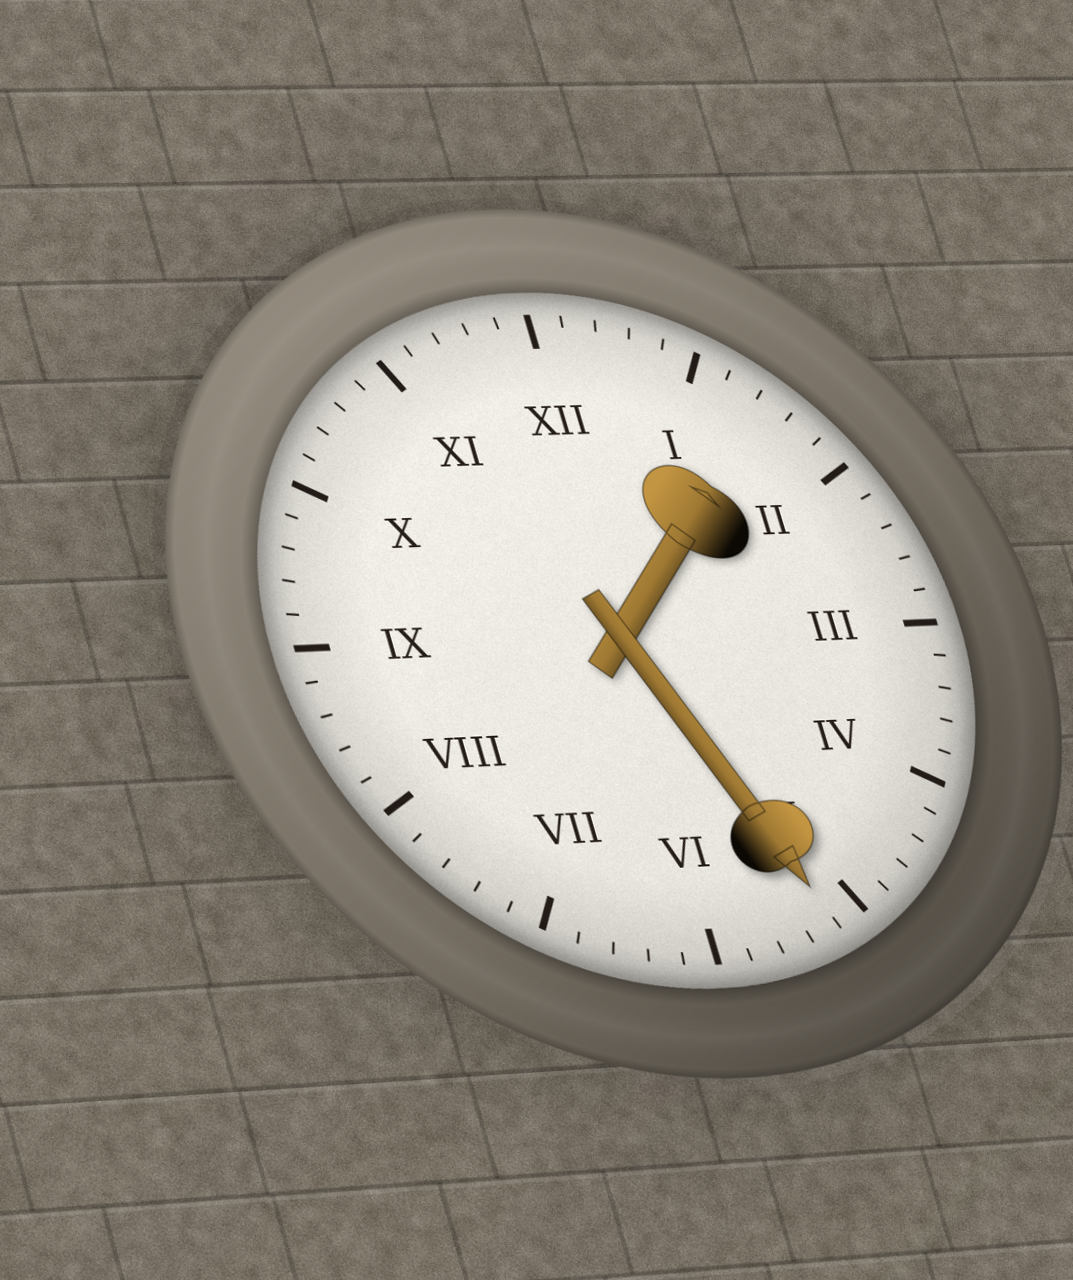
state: 1:26
